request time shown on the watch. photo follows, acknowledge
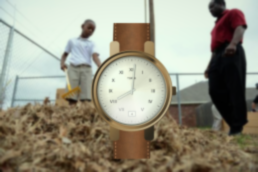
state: 8:01
